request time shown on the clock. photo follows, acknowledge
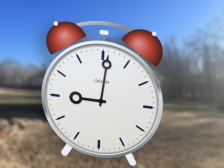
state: 9:01
